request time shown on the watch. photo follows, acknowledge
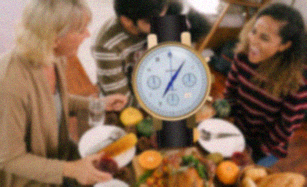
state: 7:06
